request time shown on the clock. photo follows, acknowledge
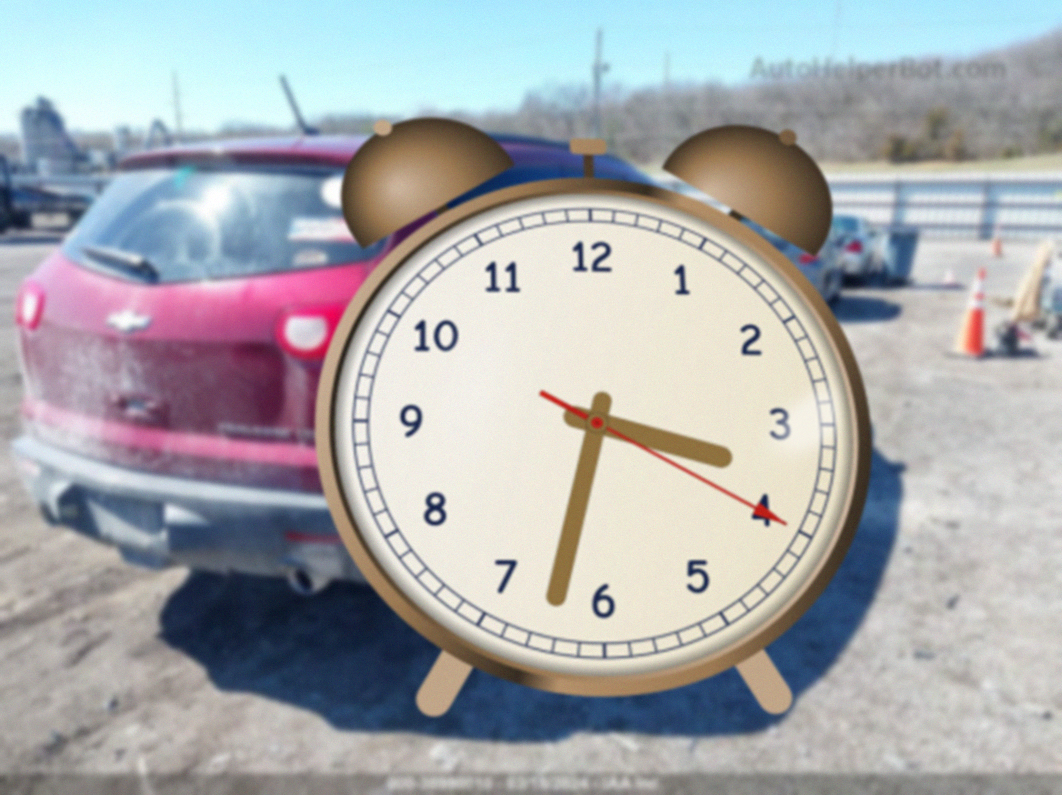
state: 3:32:20
